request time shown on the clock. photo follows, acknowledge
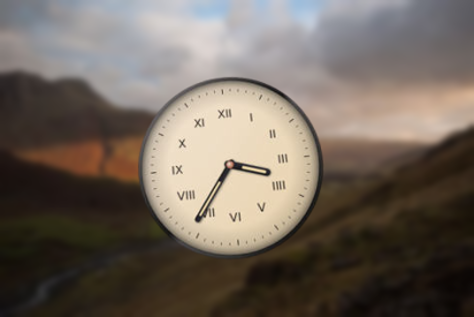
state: 3:36
